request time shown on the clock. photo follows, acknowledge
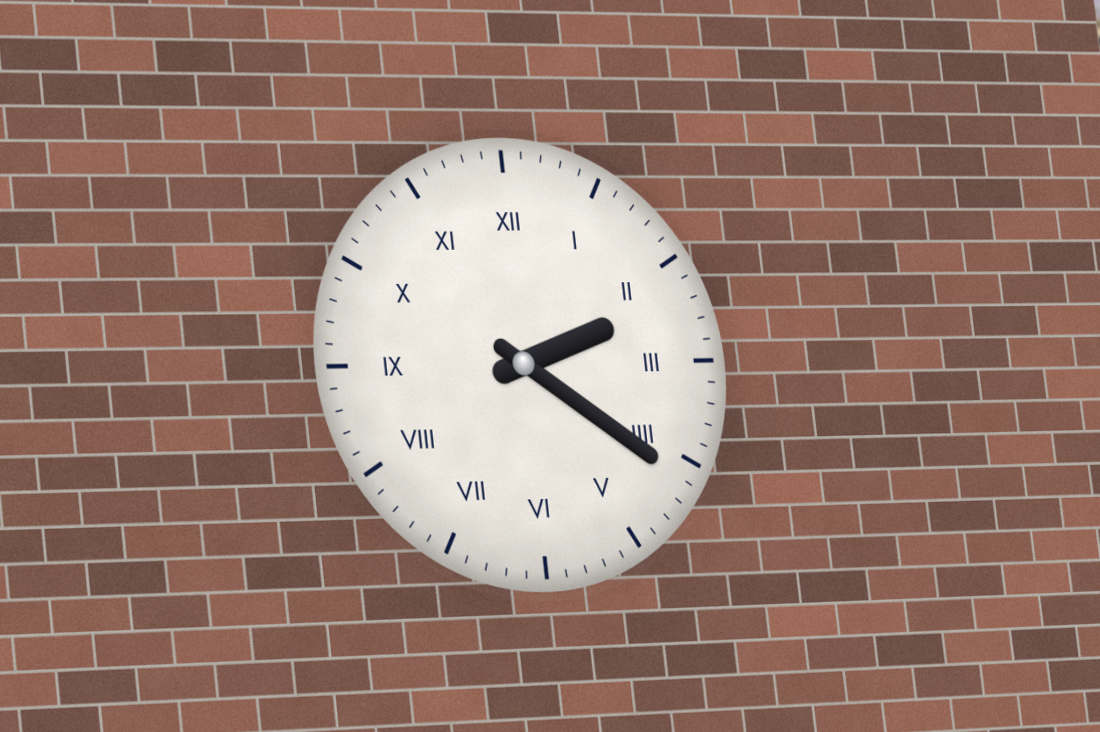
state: 2:21
